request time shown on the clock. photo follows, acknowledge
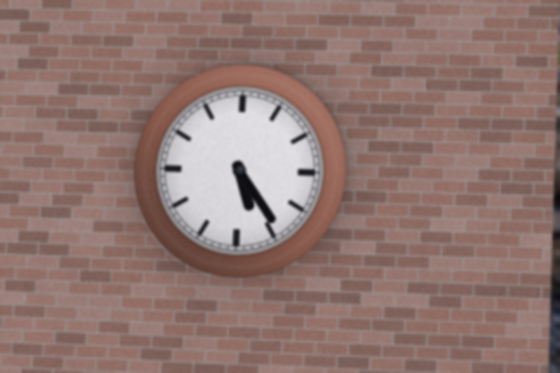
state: 5:24
